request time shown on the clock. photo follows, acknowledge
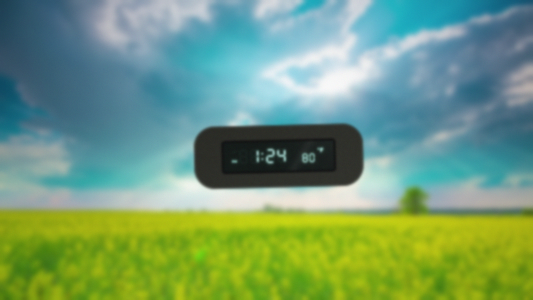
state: 1:24
